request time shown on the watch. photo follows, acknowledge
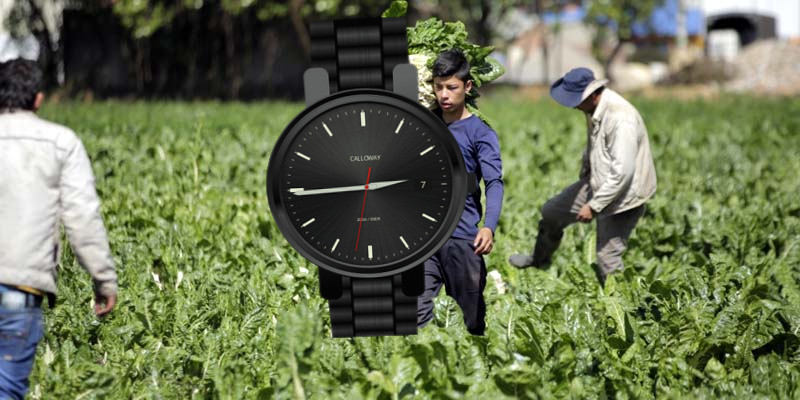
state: 2:44:32
